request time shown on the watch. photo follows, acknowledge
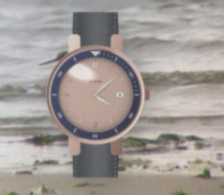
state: 4:08
